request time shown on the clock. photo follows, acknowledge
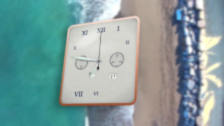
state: 6:47
